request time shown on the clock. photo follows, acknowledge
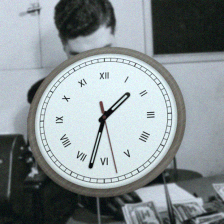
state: 1:32:28
